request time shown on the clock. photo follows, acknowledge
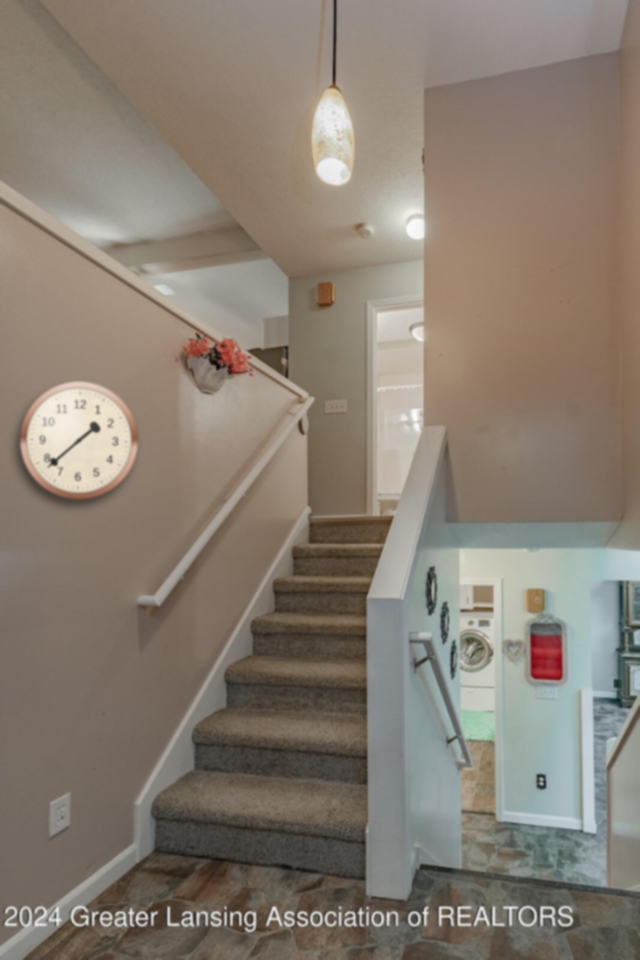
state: 1:38
